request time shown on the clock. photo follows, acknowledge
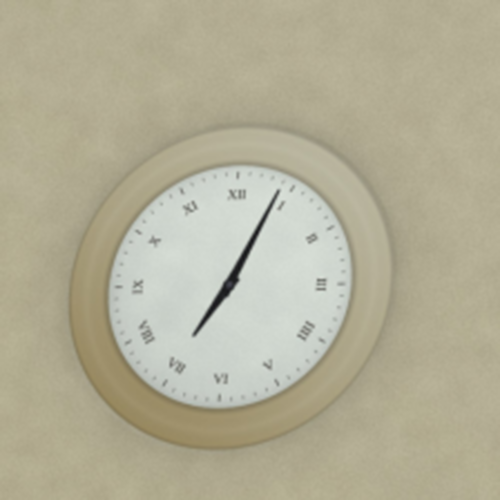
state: 7:04
